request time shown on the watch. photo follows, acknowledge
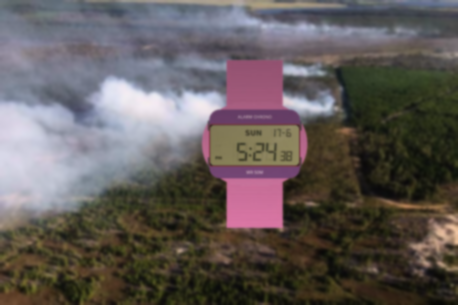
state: 5:24
